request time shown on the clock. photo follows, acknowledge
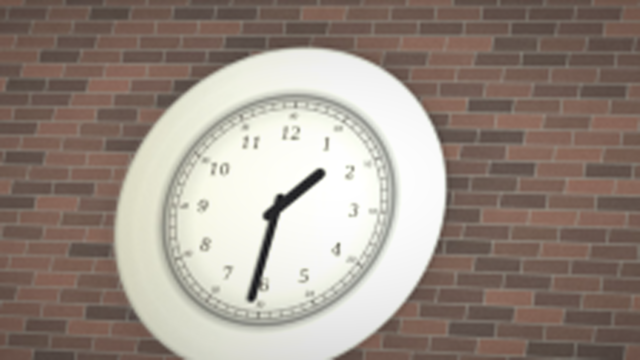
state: 1:31
